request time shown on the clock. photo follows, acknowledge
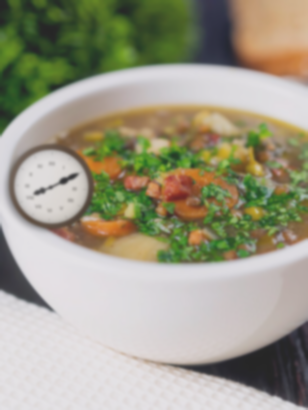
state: 8:10
